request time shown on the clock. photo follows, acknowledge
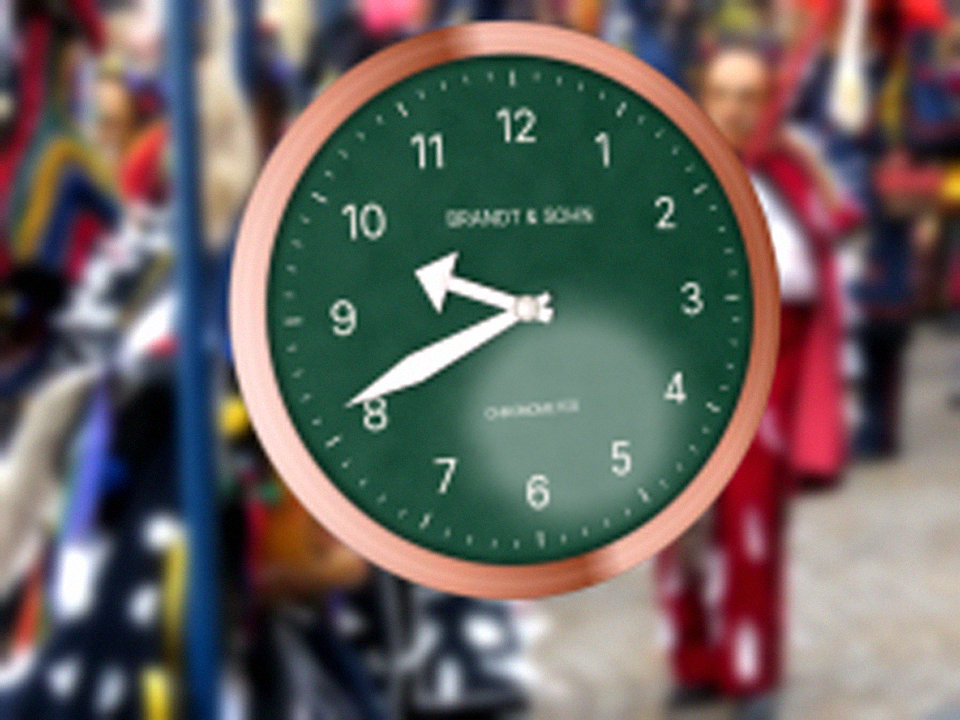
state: 9:41
